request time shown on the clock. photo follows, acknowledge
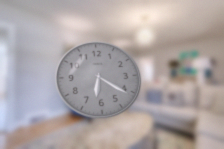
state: 6:21
